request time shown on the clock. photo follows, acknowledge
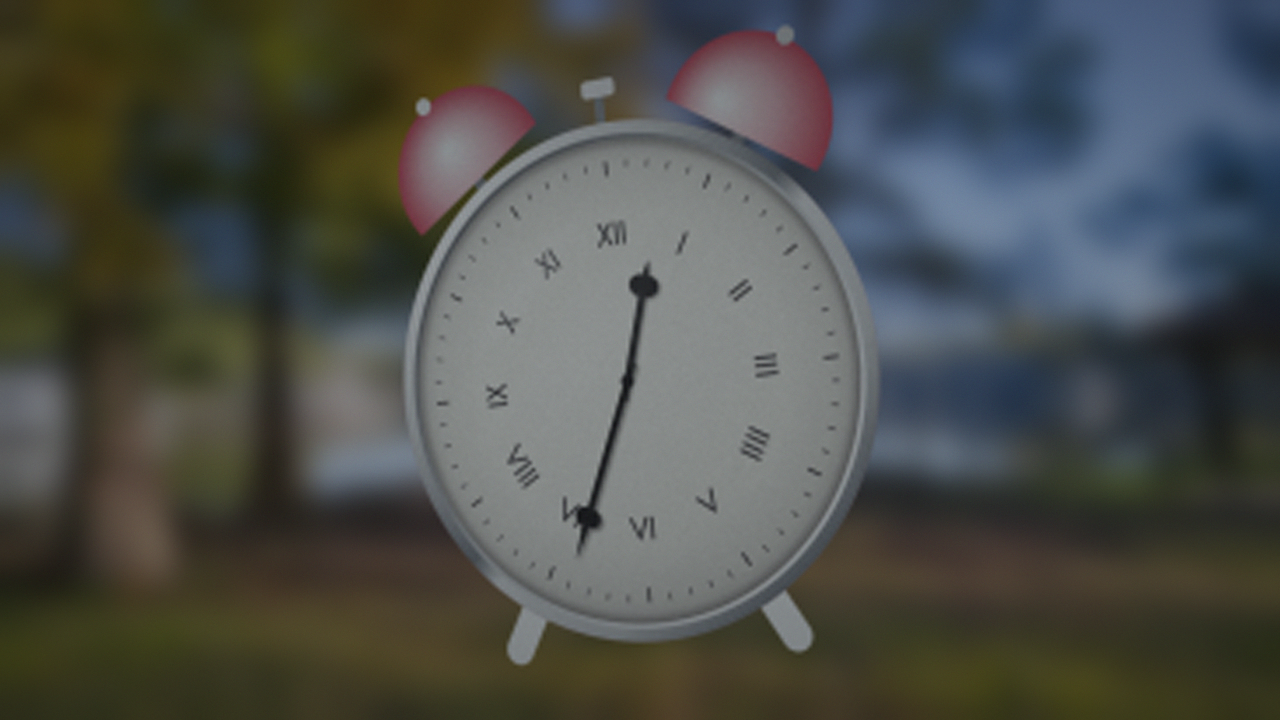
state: 12:34
